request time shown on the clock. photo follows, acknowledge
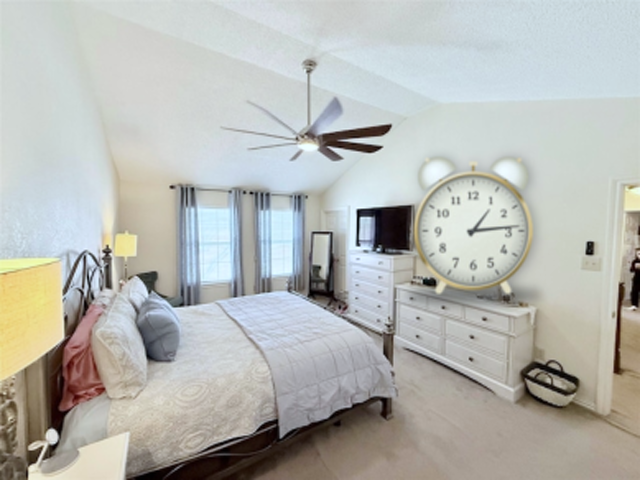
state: 1:14
